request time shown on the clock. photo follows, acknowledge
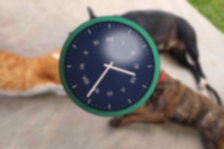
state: 3:36
